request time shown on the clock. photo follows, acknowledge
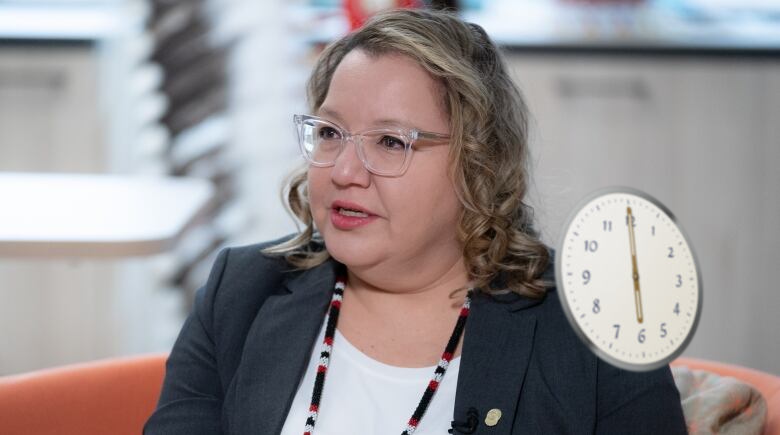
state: 6:00
